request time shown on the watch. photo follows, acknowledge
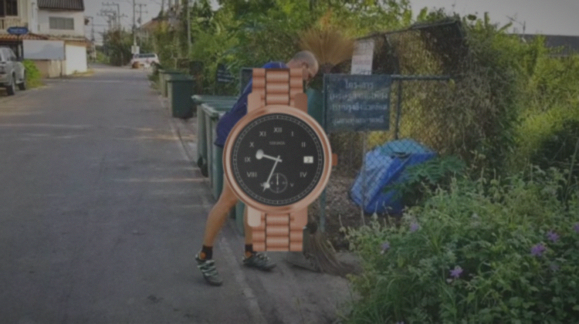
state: 9:34
